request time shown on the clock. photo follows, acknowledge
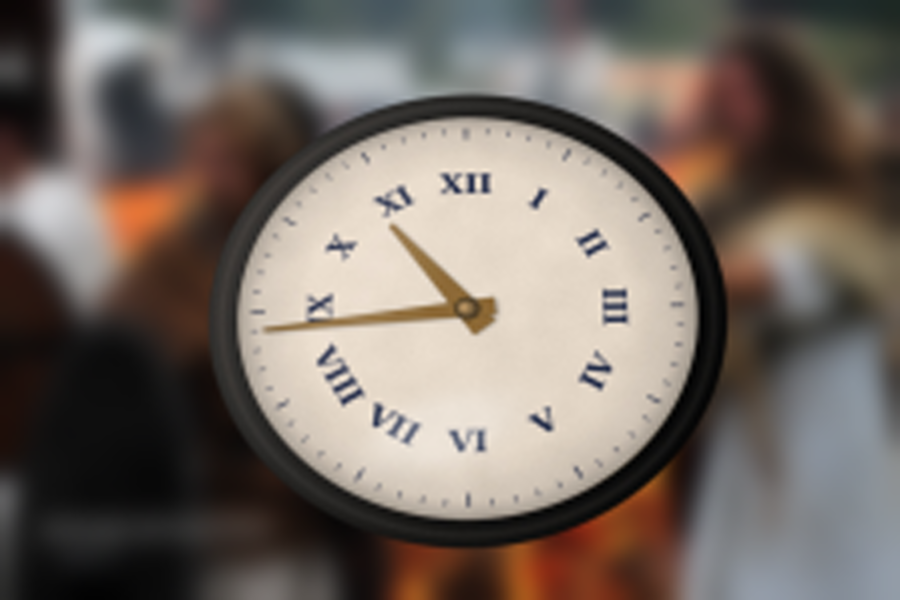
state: 10:44
